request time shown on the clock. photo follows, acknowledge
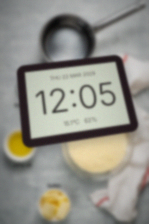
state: 12:05
